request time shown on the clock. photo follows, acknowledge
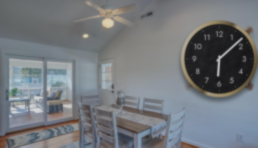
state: 6:08
